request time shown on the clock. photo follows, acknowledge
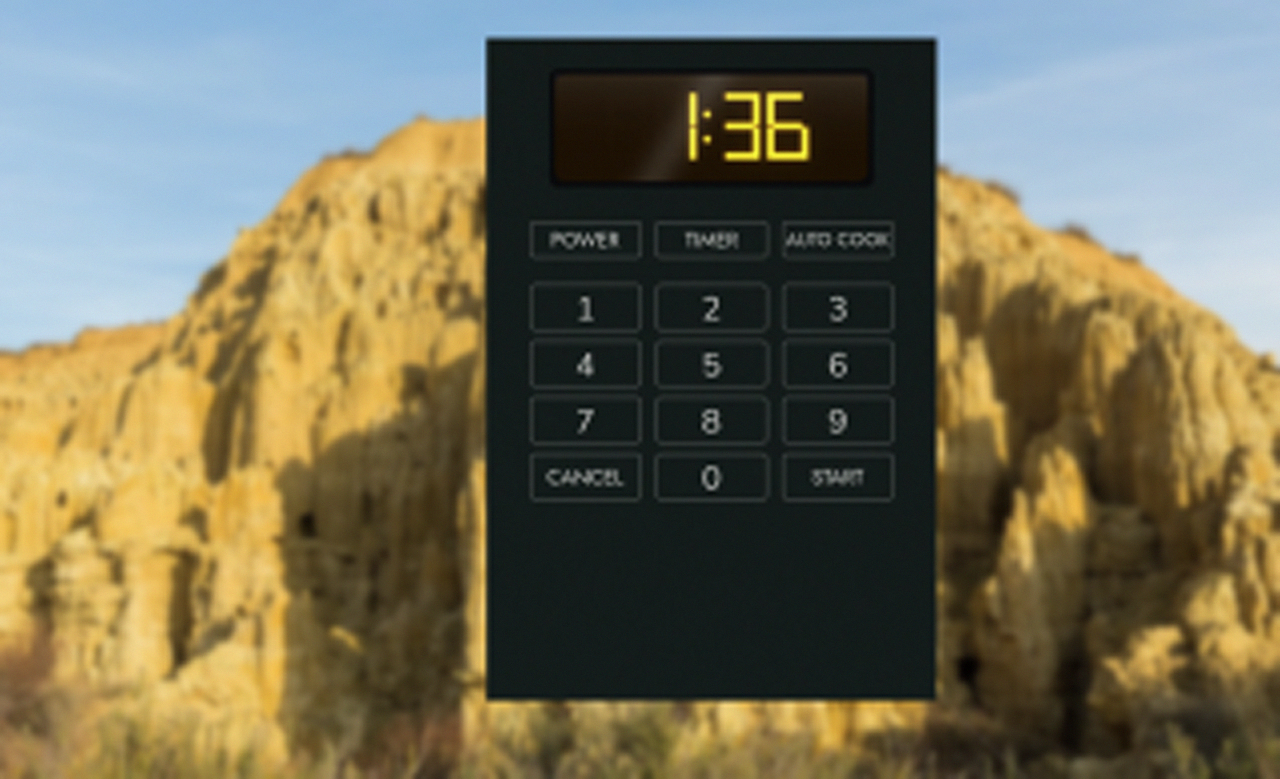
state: 1:36
